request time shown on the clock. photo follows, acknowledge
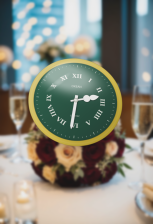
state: 2:31
